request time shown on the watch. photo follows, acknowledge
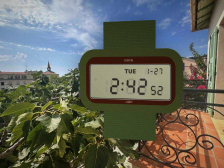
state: 2:42:52
